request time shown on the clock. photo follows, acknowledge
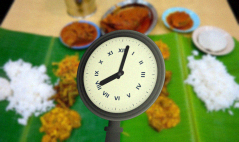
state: 8:02
